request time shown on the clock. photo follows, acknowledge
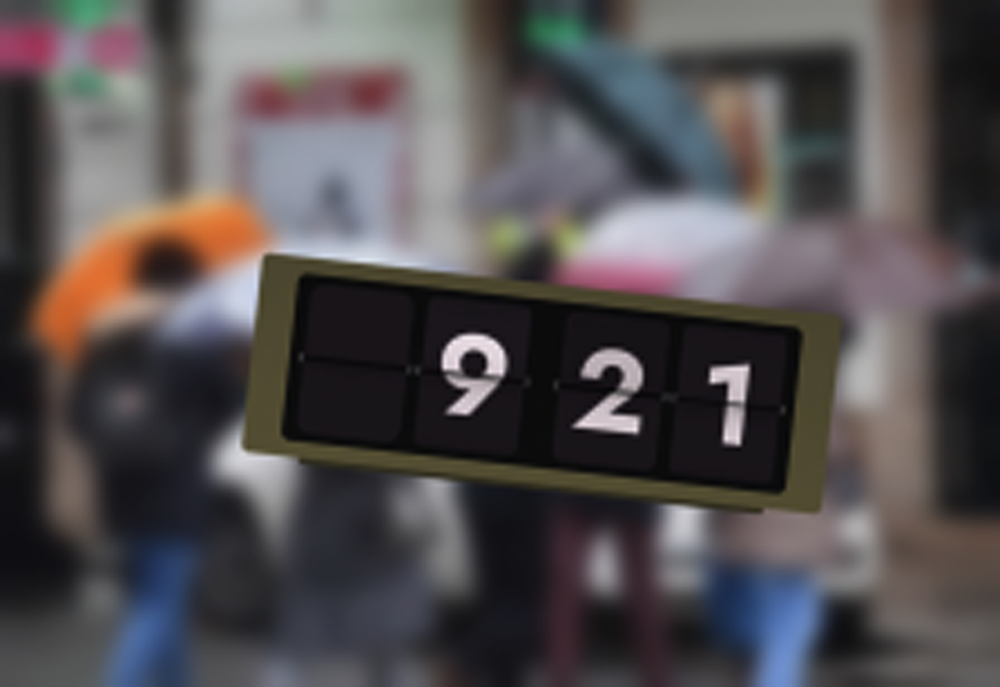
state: 9:21
